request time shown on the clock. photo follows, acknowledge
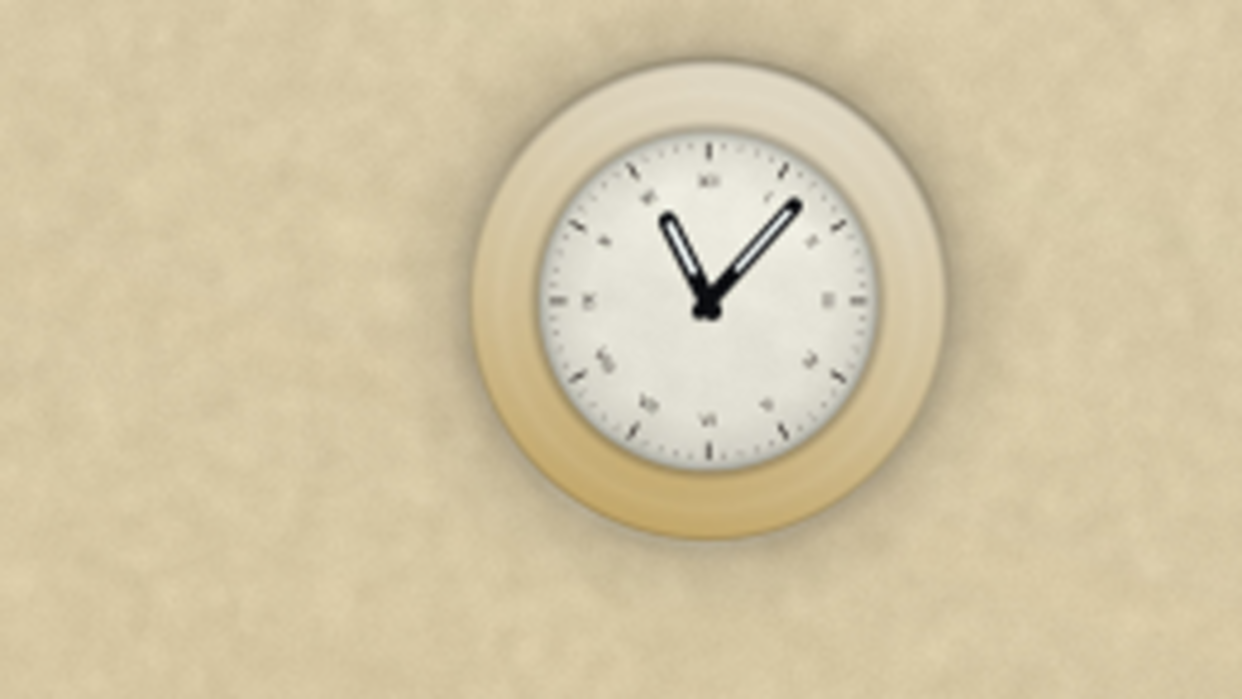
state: 11:07
